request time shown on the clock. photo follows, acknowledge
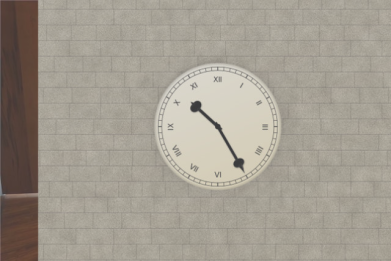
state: 10:25
